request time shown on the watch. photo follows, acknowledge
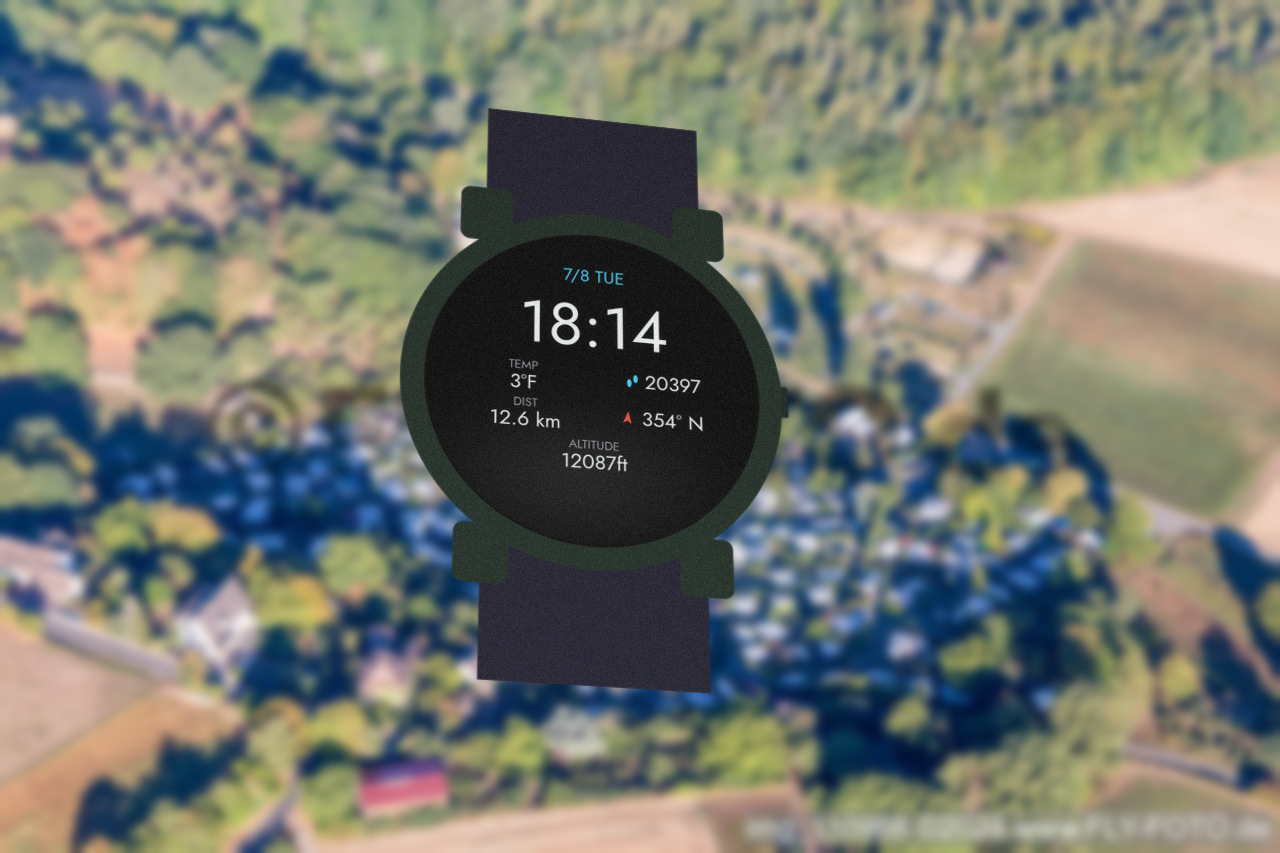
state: 18:14
